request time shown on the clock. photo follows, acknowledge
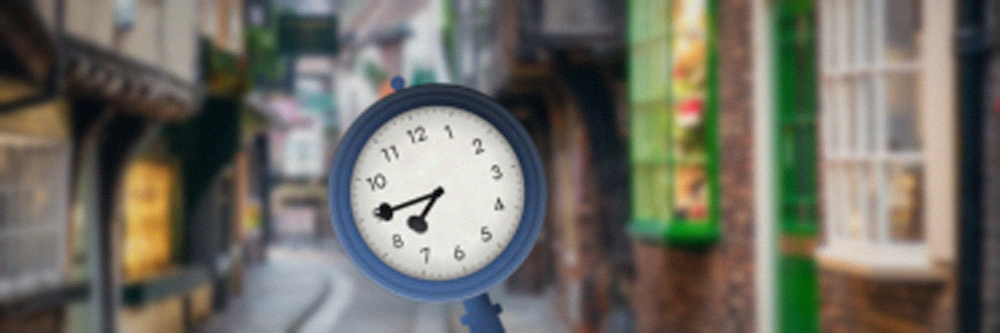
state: 7:45
